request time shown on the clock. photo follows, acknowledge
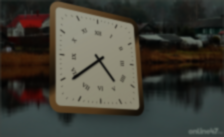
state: 4:39
